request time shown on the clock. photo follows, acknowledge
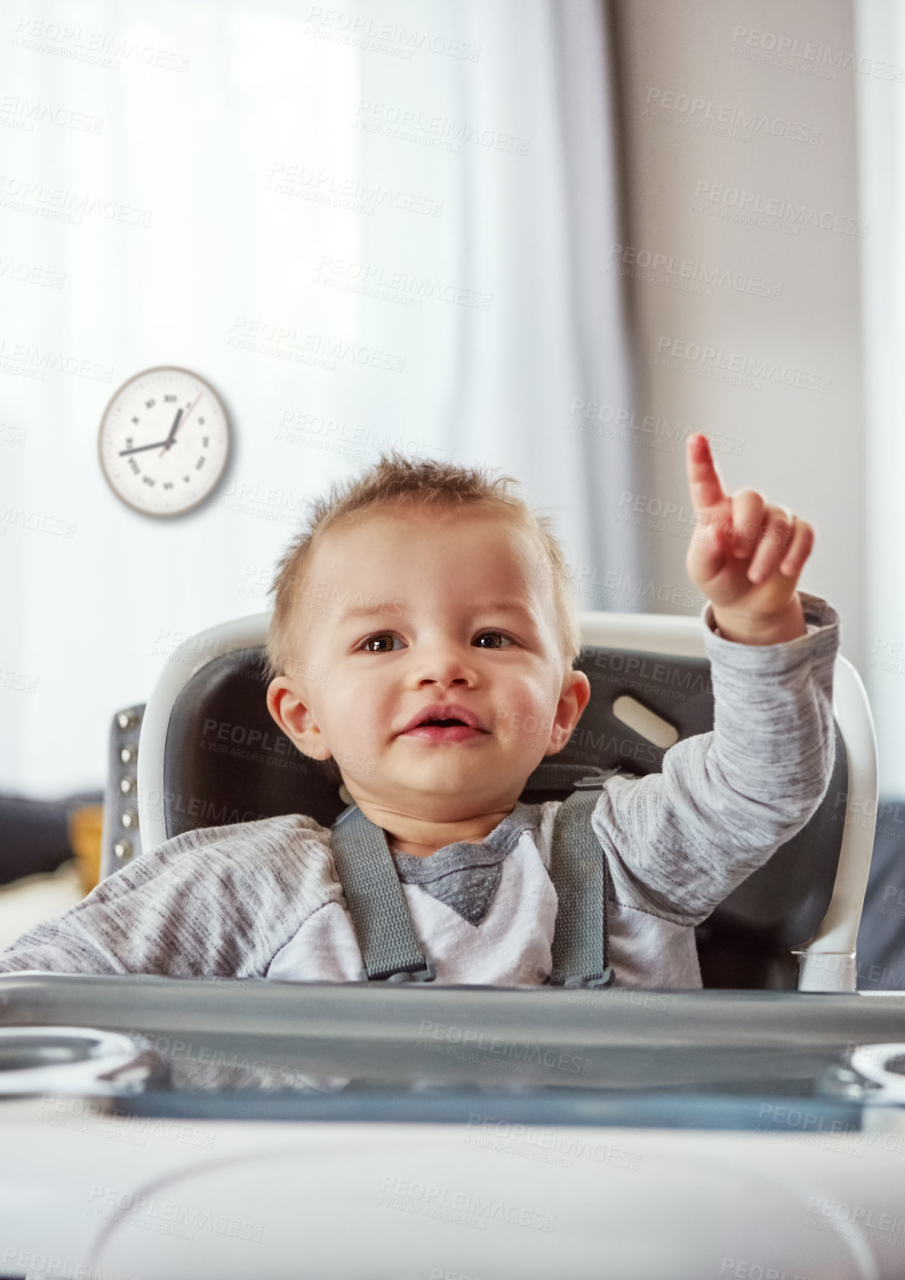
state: 12:43:06
